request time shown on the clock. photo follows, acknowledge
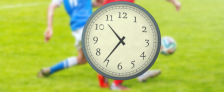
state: 10:36
